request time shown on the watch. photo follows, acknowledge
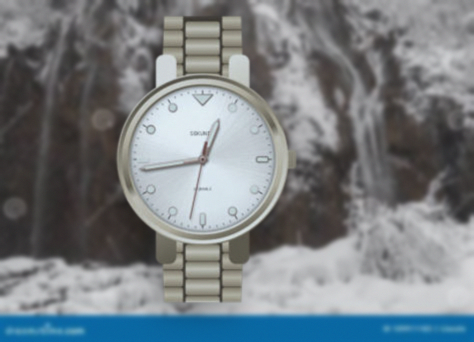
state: 12:43:32
